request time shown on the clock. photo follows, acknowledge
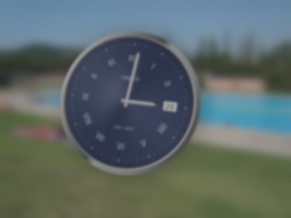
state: 3:01
